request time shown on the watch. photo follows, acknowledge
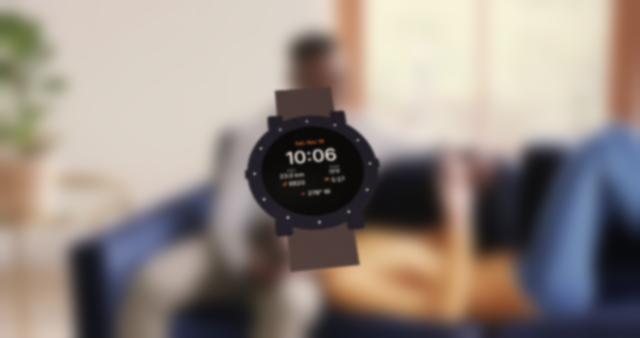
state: 10:06
